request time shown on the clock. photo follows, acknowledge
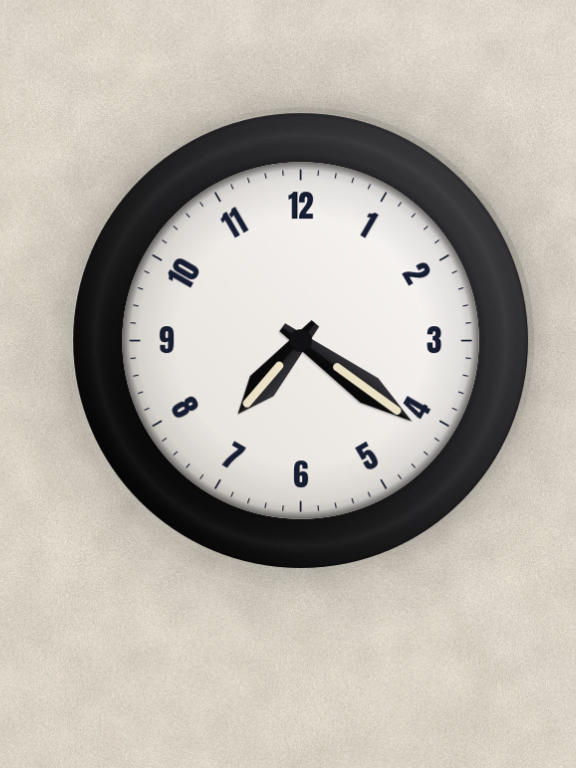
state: 7:21
